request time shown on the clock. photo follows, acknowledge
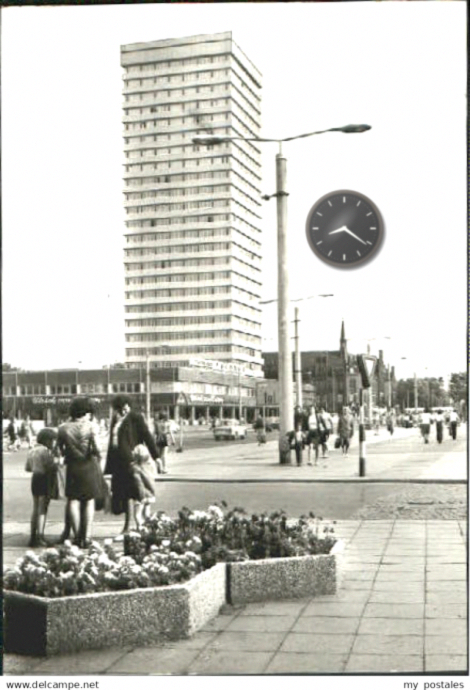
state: 8:21
